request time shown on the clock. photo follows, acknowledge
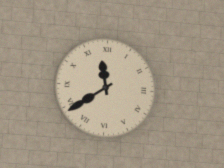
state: 11:39
